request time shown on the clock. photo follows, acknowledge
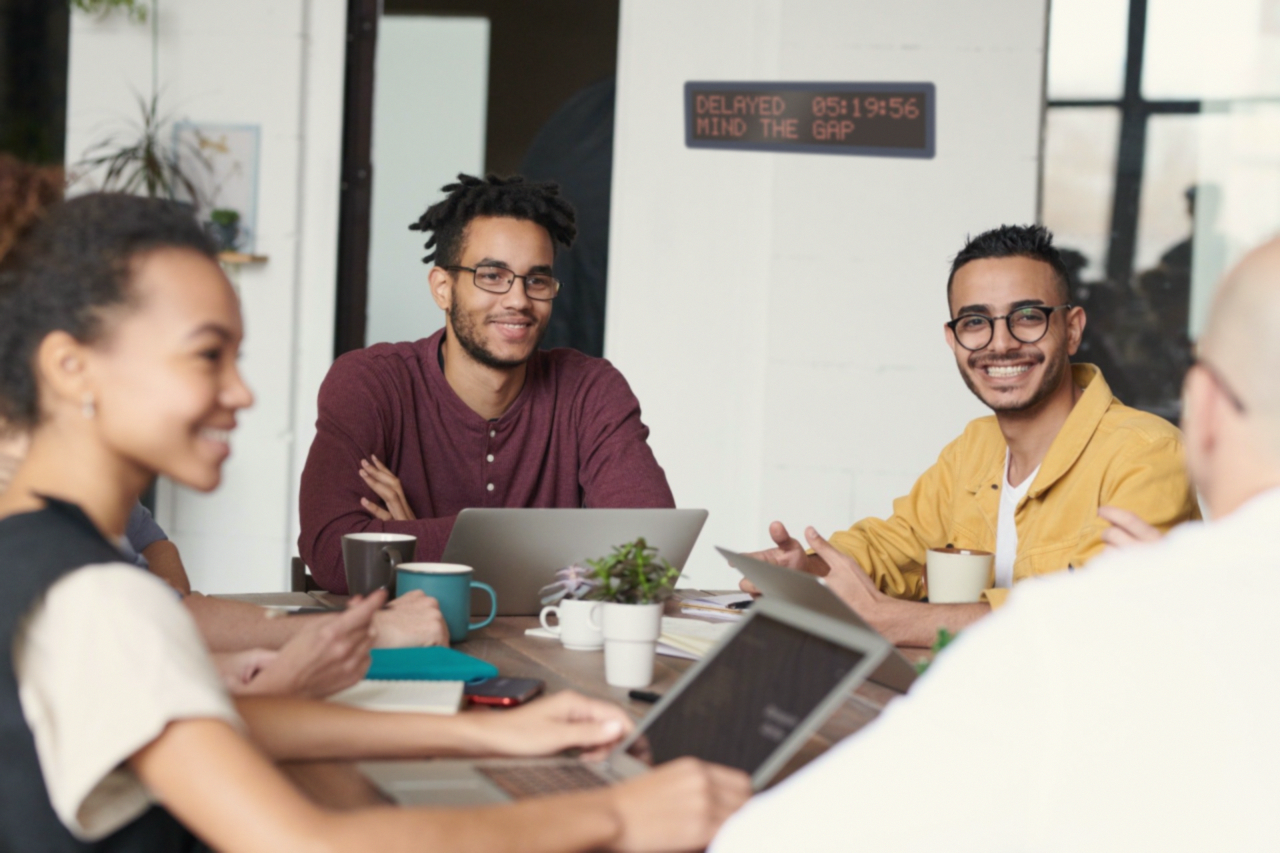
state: 5:19:56
